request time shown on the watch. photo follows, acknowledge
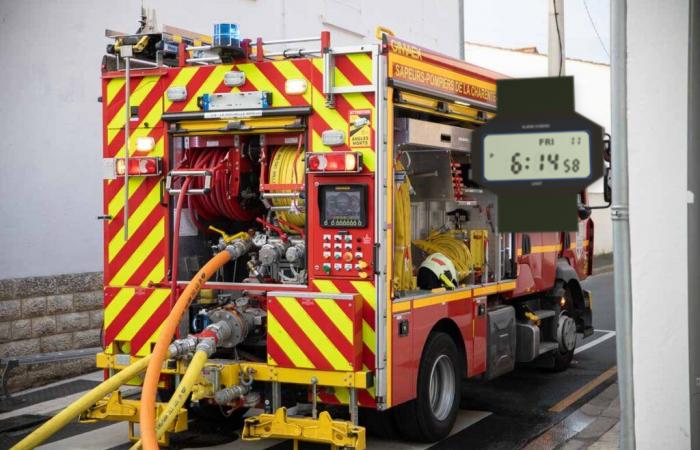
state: 6:14:58
